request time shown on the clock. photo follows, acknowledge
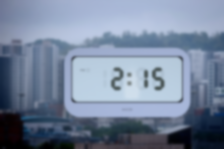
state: 2:15
